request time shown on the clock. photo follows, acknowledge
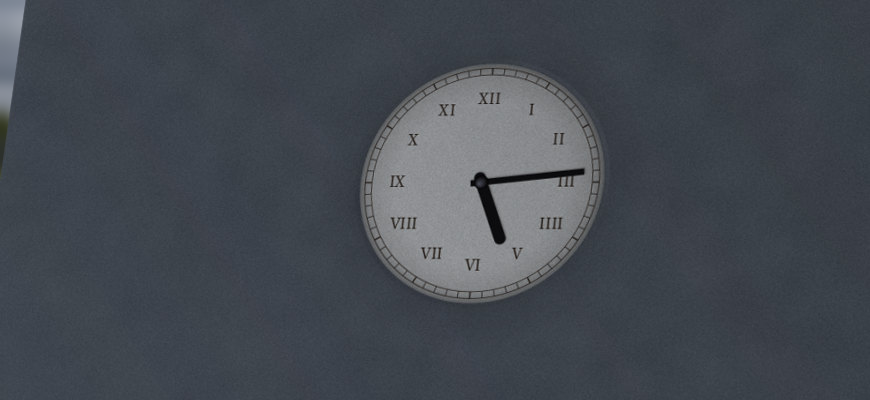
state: 5:14
